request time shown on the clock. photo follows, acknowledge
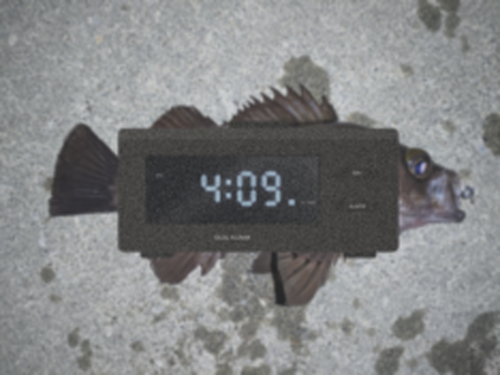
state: 4:09
